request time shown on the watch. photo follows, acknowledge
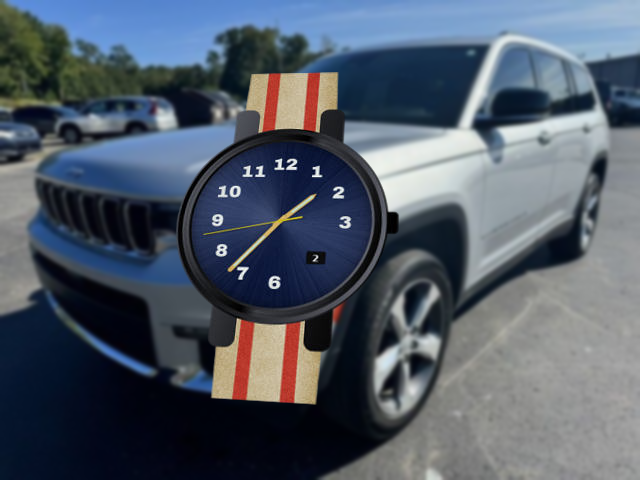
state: 1:36:43
